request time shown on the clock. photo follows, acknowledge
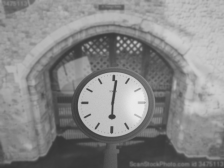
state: 6:01
